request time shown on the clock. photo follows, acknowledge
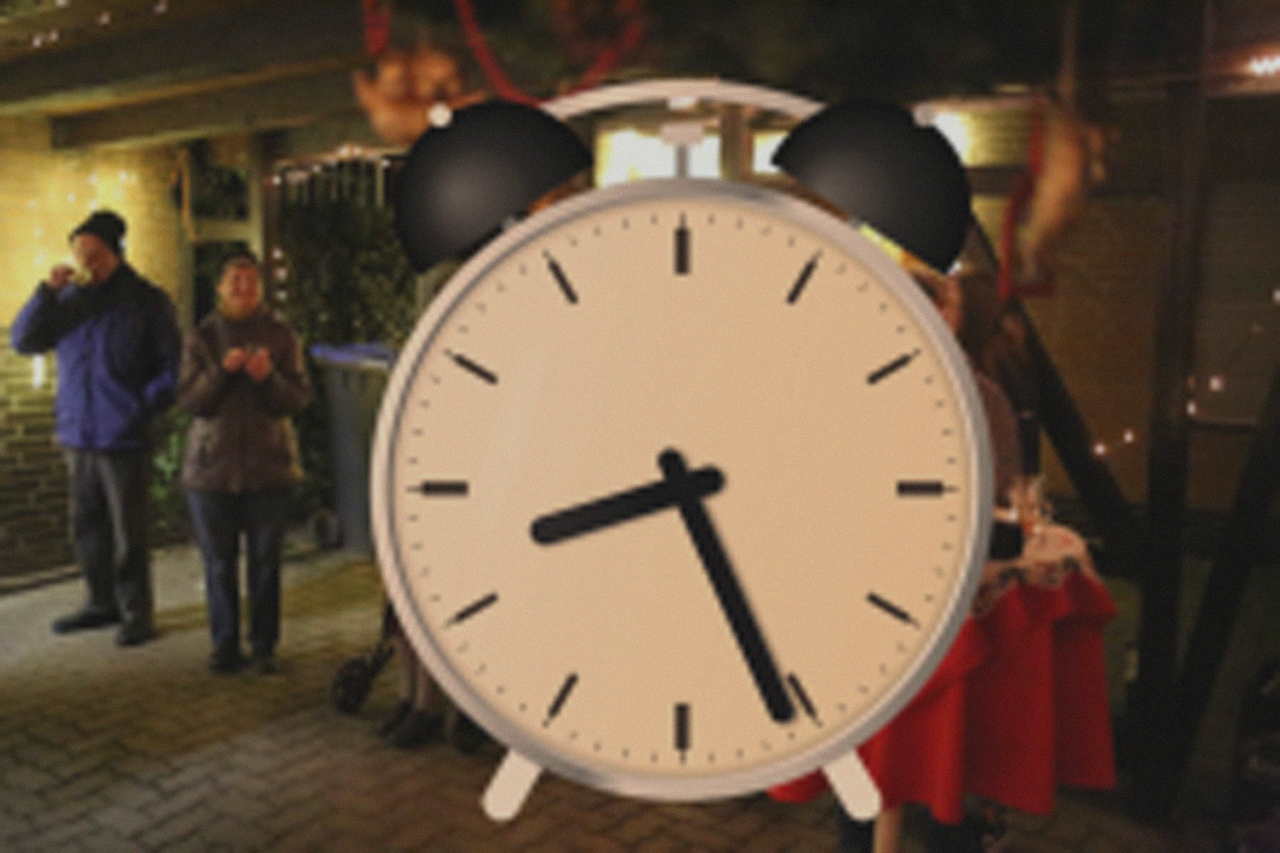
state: 8:26
